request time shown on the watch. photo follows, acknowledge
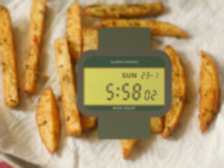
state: 5:58:02
